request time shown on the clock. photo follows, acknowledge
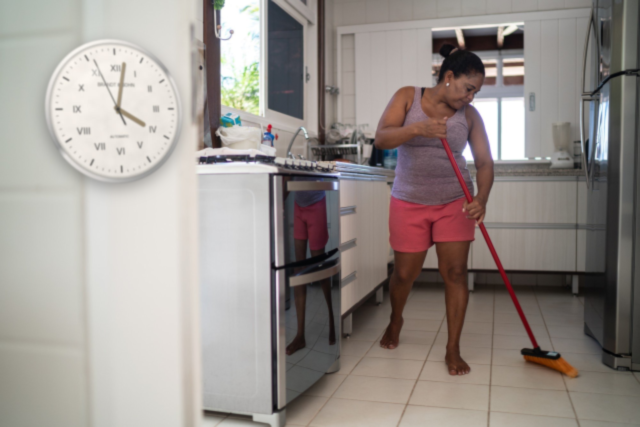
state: 4:01:56
